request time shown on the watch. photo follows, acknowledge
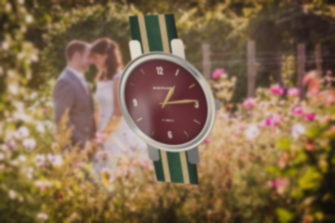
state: 1:14
